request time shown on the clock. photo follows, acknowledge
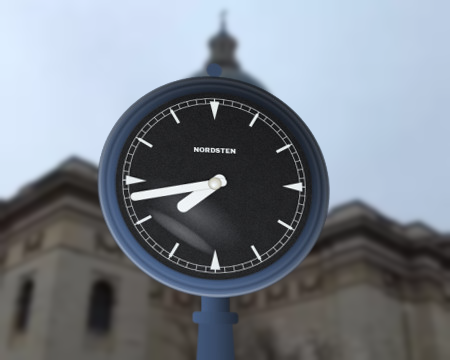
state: 7:43
